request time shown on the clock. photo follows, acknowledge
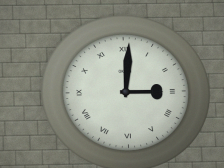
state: 3:01
